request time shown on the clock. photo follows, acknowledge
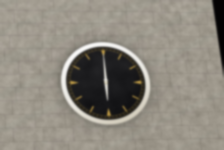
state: 6:00
